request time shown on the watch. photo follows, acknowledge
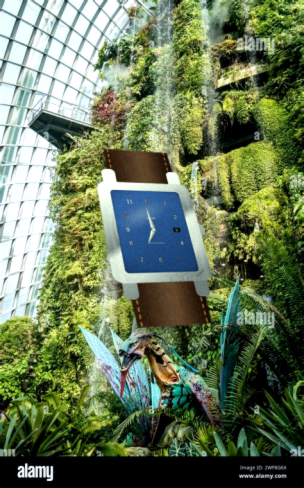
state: 6:59
